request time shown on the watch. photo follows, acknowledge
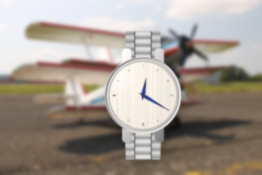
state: 12:20
